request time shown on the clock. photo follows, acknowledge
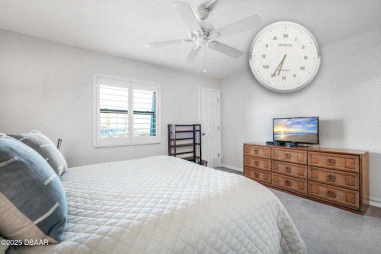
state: 6:35
